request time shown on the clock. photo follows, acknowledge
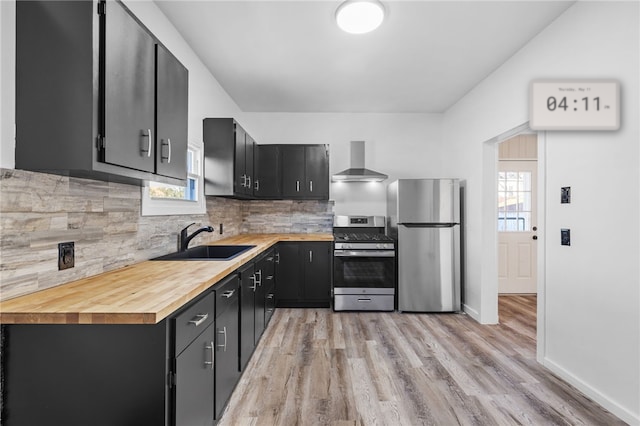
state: 4:11
